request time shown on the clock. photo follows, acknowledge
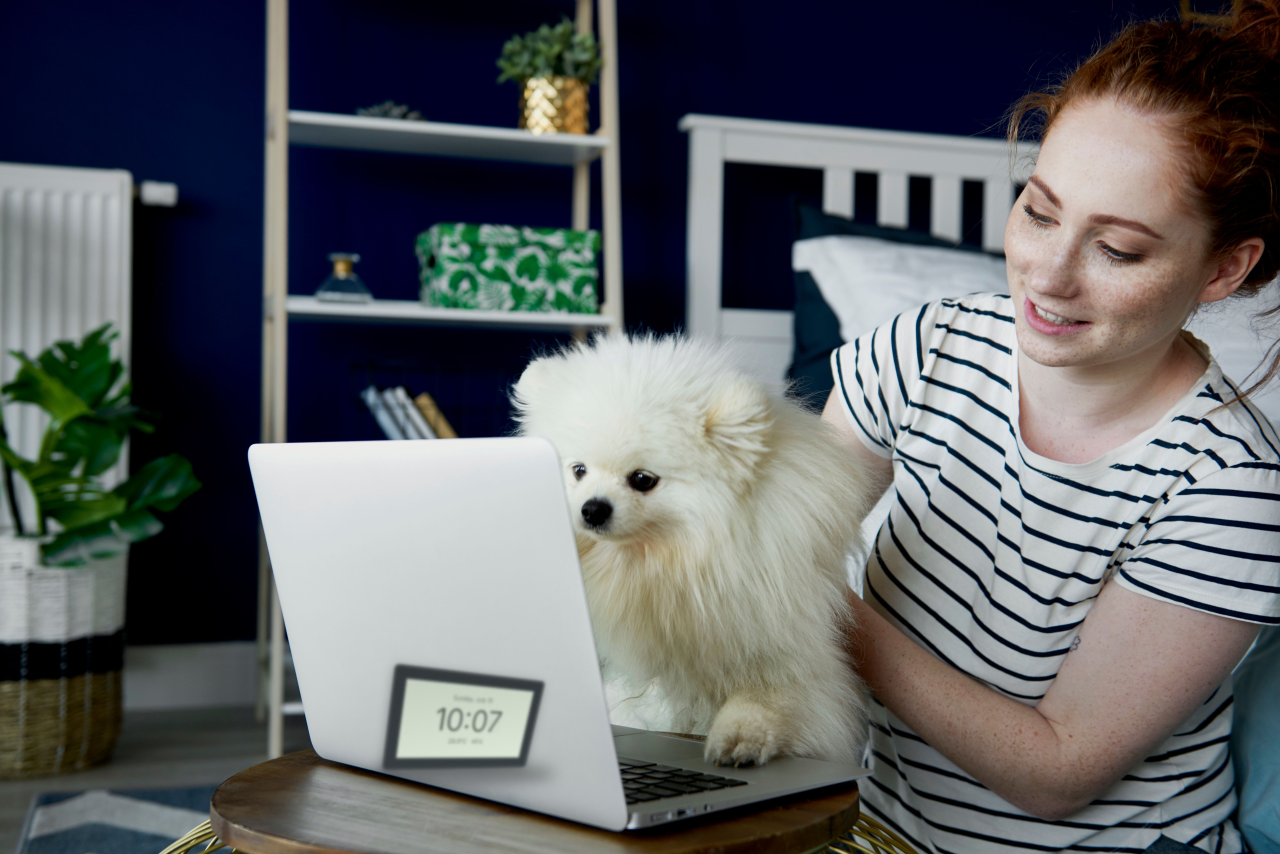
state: 10:07
